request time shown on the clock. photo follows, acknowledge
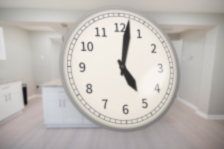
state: 5:02
